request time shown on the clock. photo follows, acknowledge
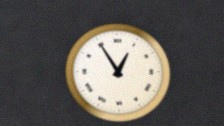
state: 12:55
